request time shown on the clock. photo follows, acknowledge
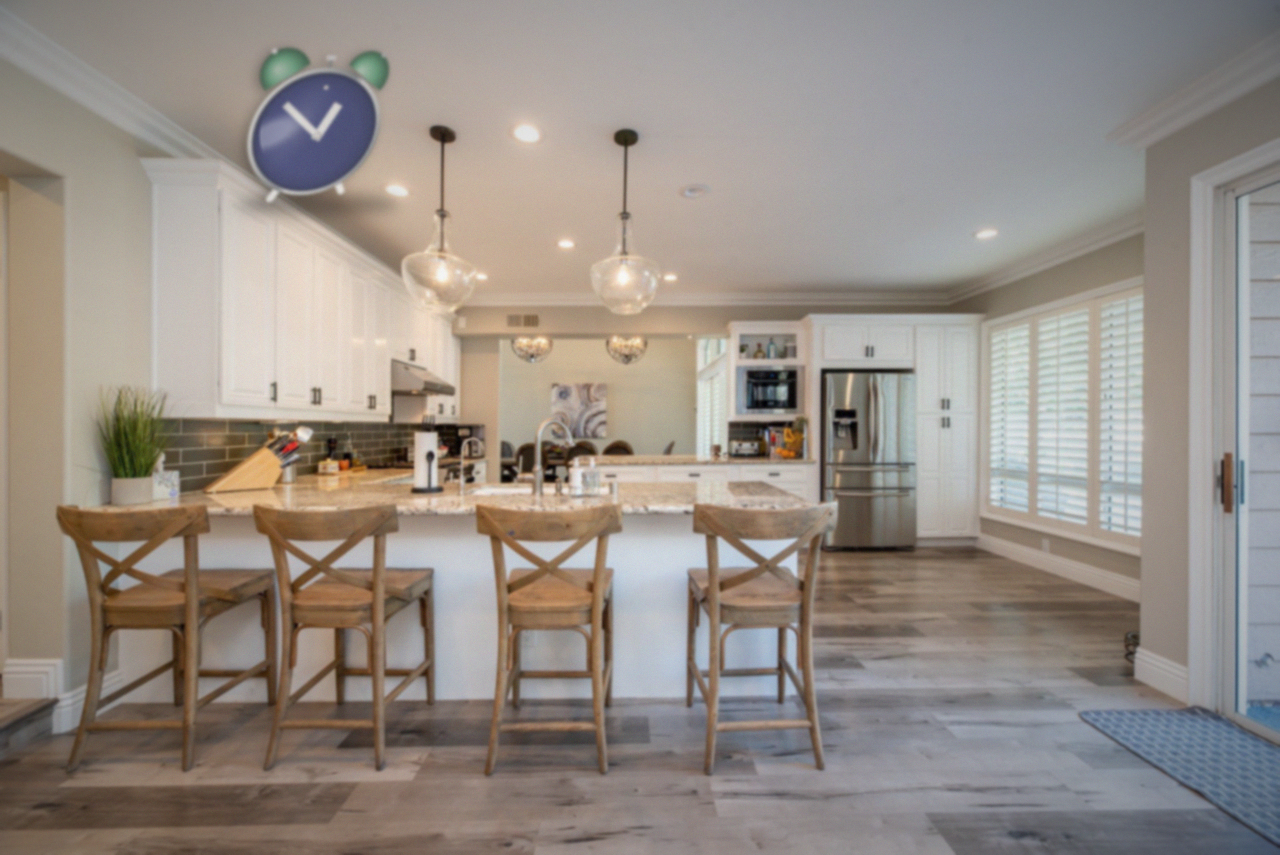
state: 12:52
